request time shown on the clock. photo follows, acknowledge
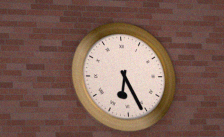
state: 6:26
